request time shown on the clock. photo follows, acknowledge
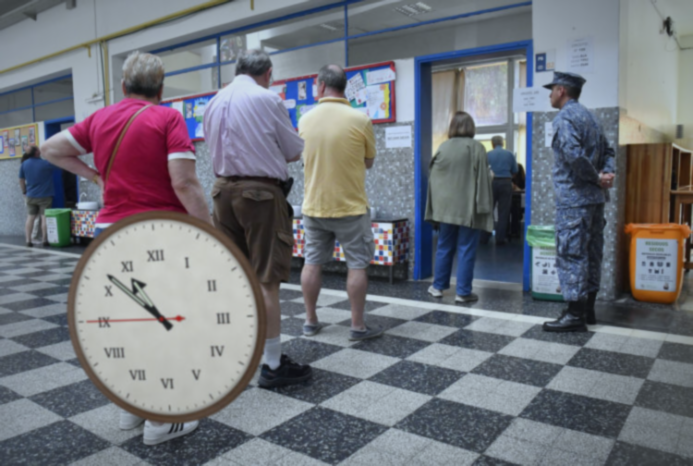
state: 10:51:45
